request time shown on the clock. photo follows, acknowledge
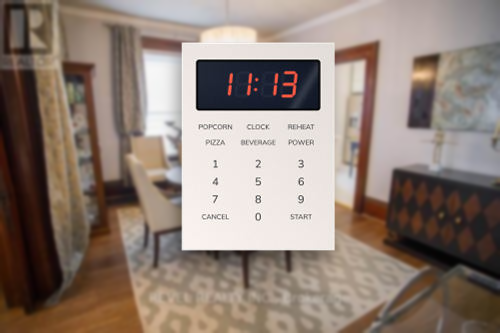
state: 11:13
